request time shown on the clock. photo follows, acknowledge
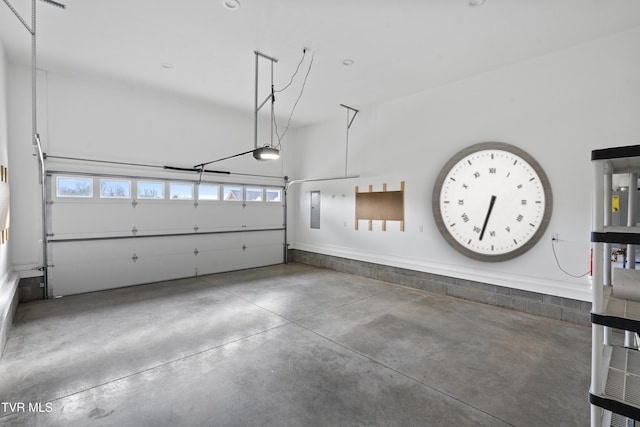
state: 6:33
